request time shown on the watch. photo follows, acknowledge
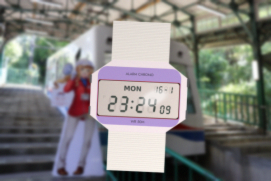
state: 23:24
